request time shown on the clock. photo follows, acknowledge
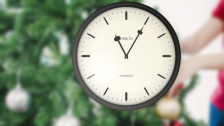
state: 11:05
